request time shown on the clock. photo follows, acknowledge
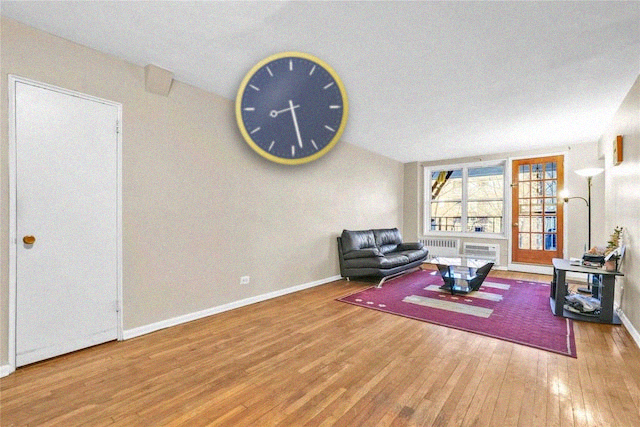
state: 8:28
